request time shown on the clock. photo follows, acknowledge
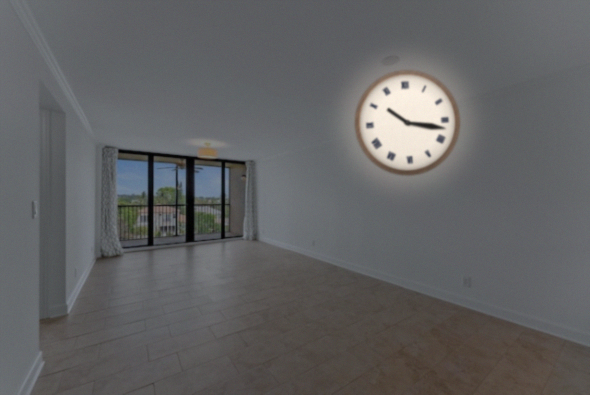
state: 10:17
